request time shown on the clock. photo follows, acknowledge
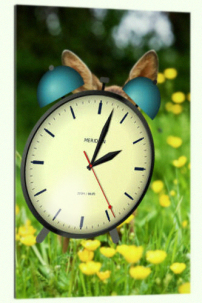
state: 2:02:24
